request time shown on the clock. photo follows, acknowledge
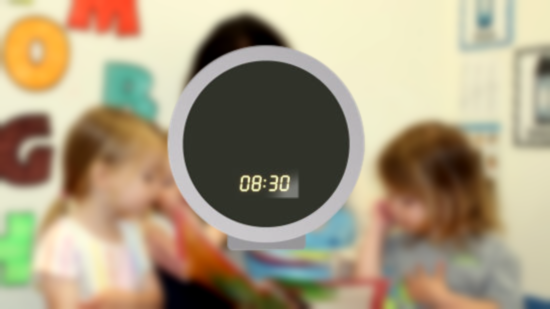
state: 8:30
